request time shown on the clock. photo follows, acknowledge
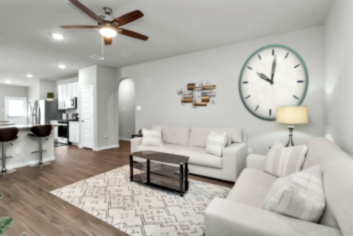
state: 10:01
